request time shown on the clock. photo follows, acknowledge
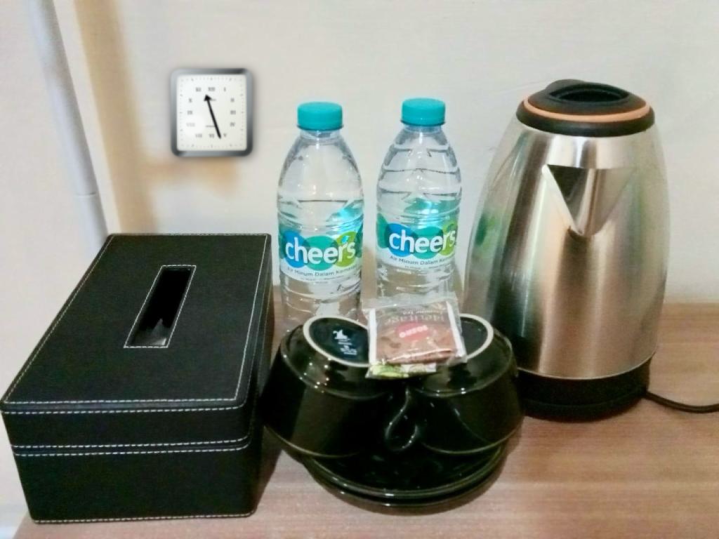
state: 11:27
